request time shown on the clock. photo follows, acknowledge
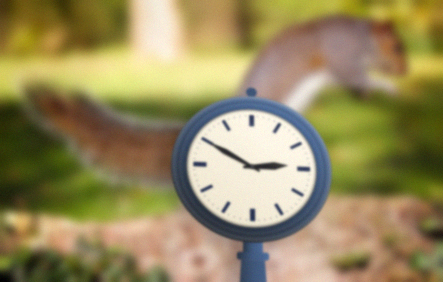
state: 2:50
